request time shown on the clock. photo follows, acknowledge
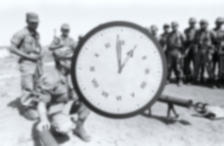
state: 12:59
